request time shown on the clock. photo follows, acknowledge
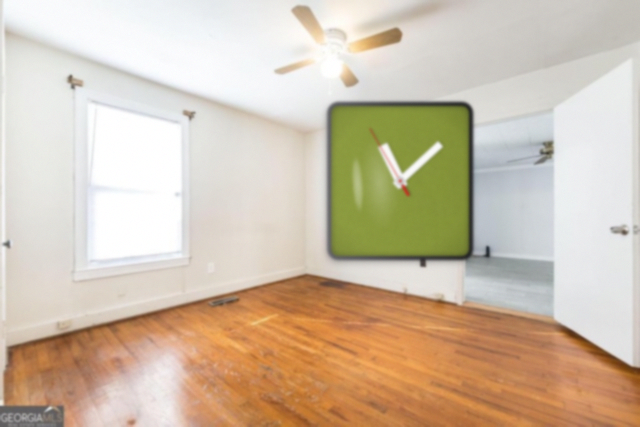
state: 11:07:55
